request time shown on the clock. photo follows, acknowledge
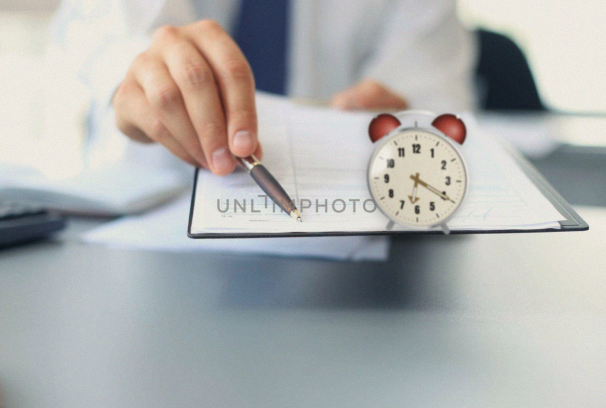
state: 6:20
